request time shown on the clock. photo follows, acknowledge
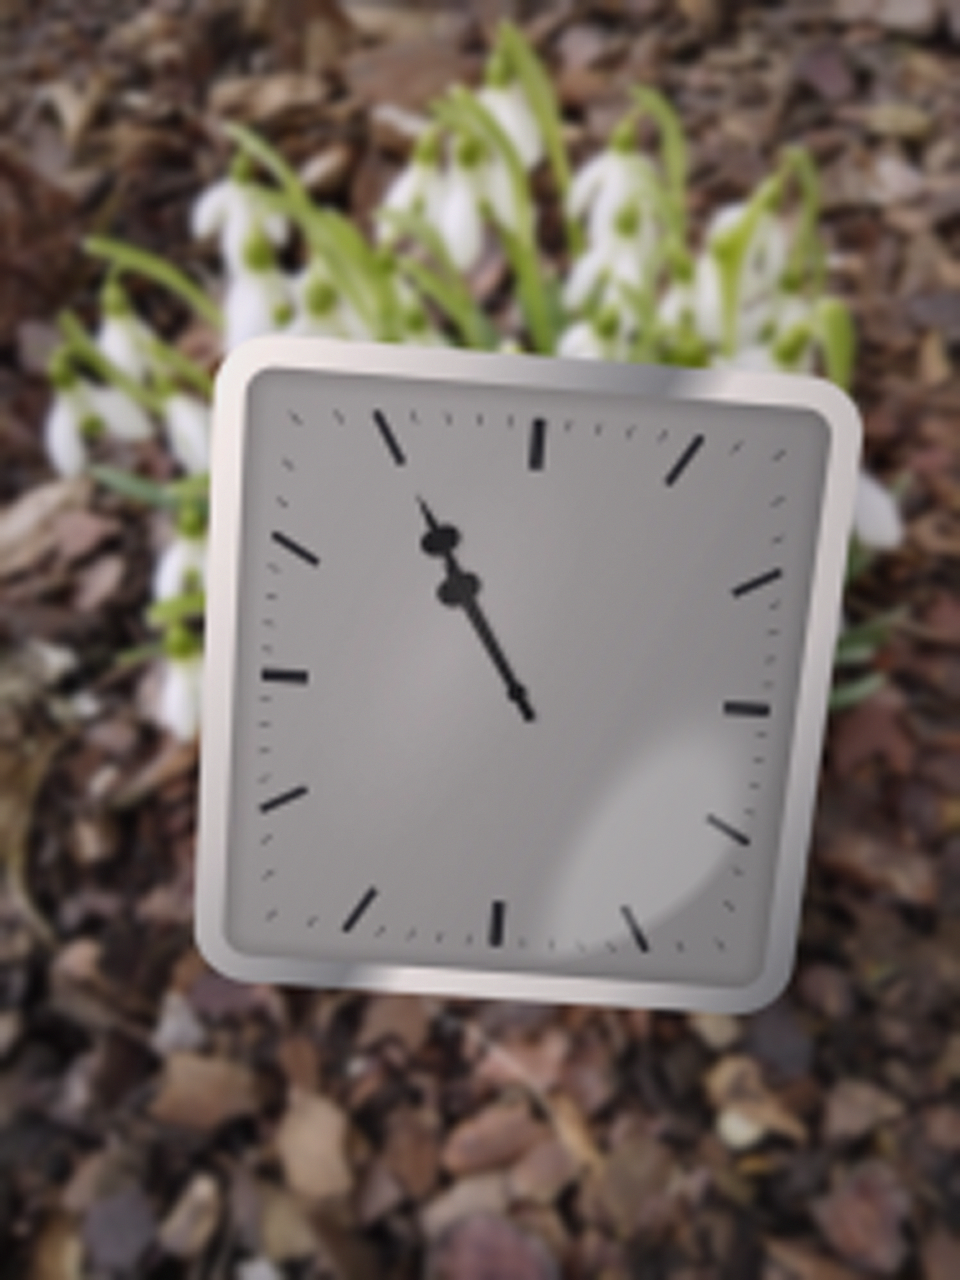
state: 10:55
